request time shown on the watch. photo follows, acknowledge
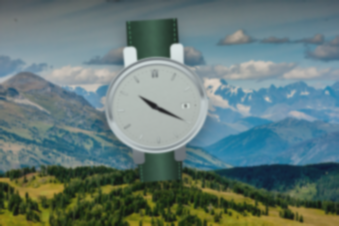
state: 10:20
